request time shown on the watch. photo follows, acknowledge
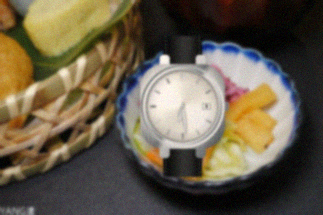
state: 6:29
